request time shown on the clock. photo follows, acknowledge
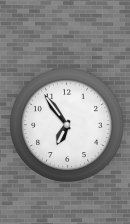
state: 6:54
